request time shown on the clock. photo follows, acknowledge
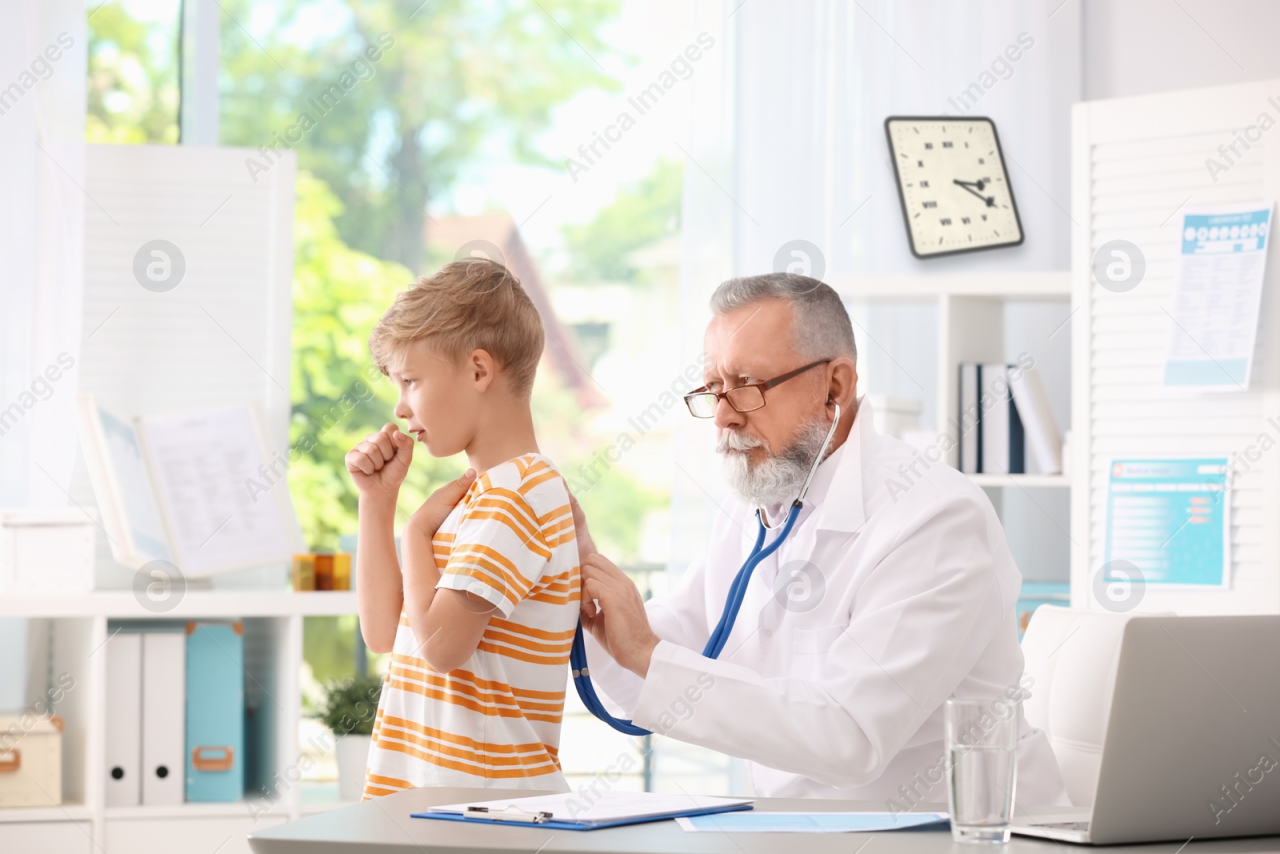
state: 3:21
